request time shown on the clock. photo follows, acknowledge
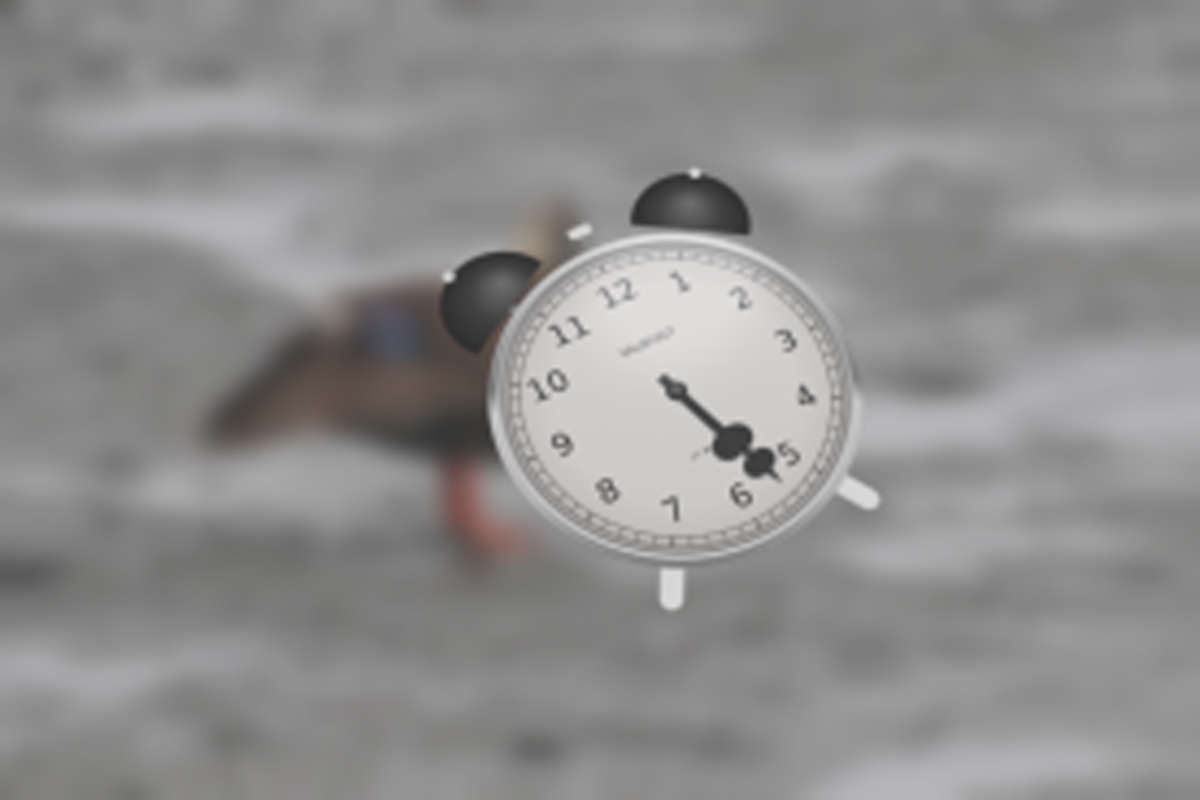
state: 5:27
